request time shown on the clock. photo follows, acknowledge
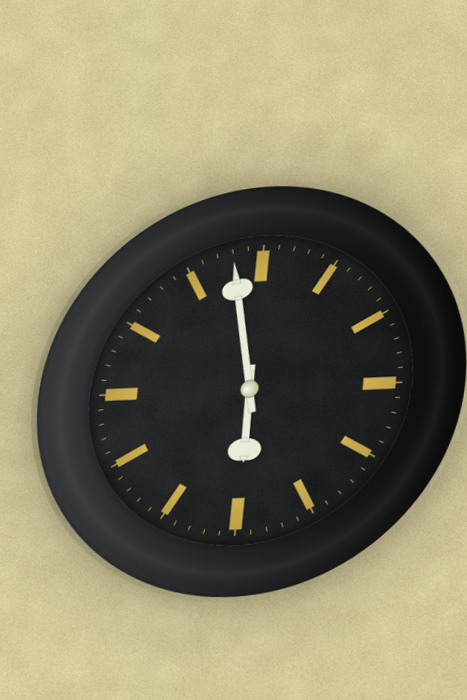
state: 5:58
